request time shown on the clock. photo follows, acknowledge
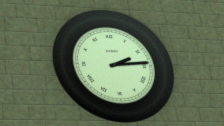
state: 2:14
